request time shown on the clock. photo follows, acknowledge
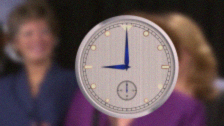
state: 9:00
